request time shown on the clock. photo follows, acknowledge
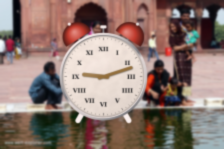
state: 9:12
